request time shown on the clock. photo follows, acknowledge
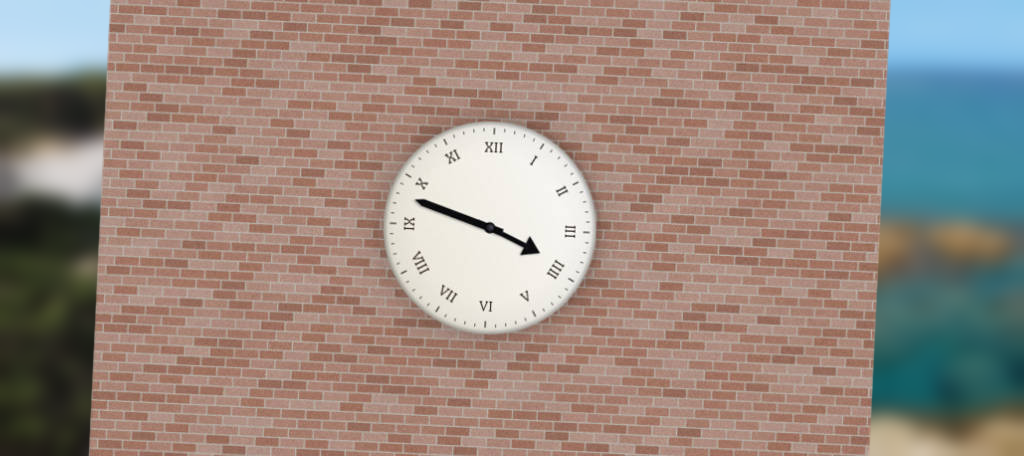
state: 3:48
